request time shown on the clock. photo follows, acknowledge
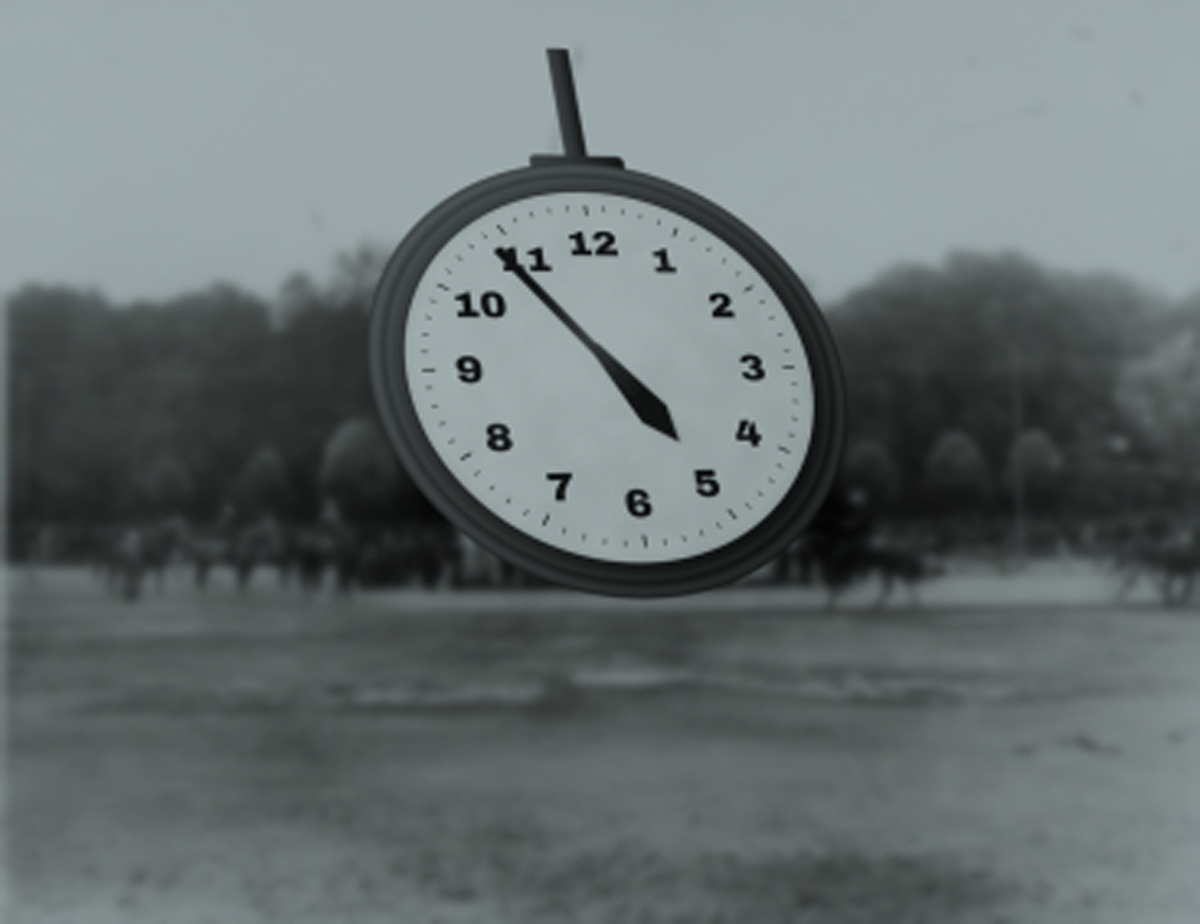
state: 4:54
